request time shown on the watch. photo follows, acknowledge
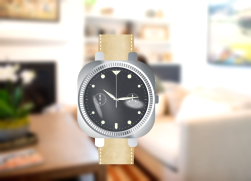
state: 10:14
